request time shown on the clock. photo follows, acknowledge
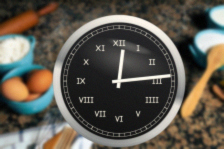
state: 12:14
